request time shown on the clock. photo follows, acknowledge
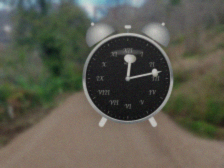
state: 12:13
